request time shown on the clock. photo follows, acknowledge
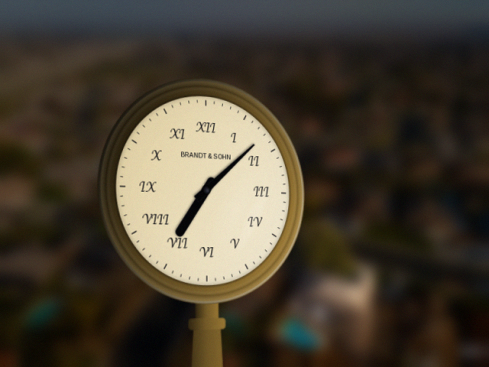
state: 7:08
